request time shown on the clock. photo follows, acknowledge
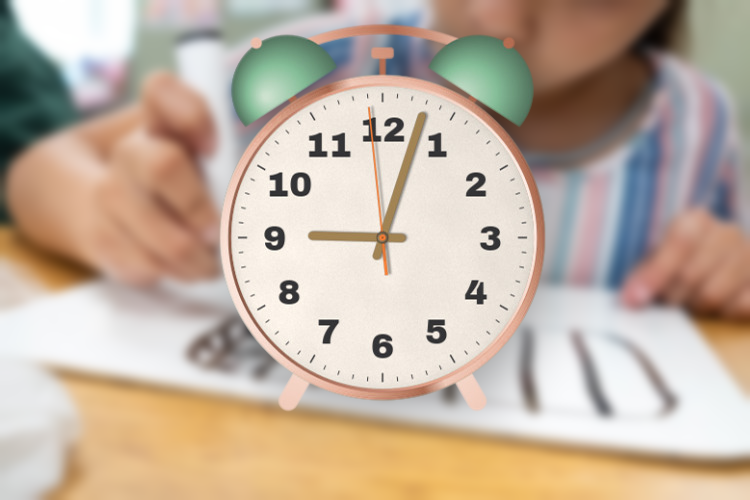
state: 9:02:59
